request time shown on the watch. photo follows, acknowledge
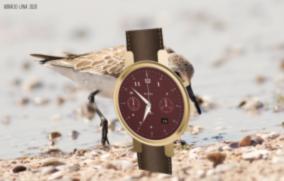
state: 6:52
